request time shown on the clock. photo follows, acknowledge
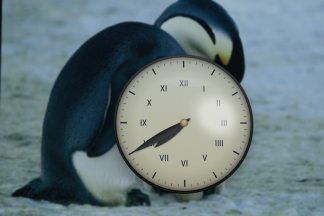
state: 7:40
